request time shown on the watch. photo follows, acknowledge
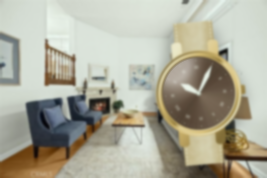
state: 10:05
